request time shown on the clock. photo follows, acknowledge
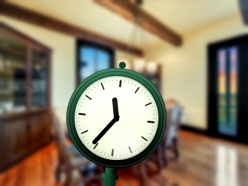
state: 11:36
